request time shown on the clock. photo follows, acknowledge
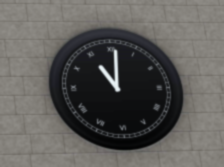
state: 11:01
